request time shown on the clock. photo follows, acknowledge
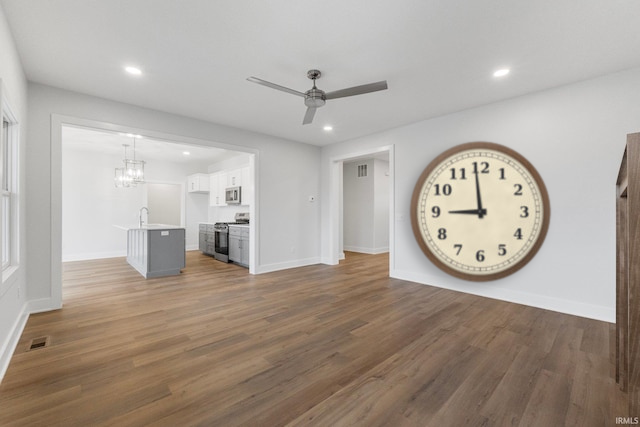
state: 8:59
